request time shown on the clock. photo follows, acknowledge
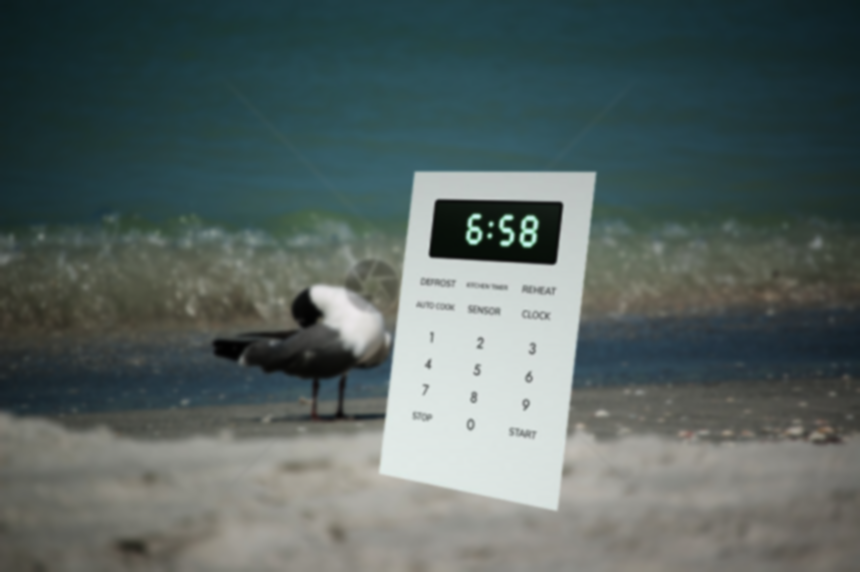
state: 6:58
